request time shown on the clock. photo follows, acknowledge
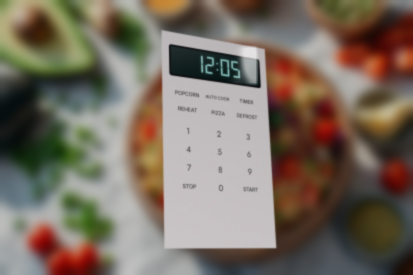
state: 12:05
